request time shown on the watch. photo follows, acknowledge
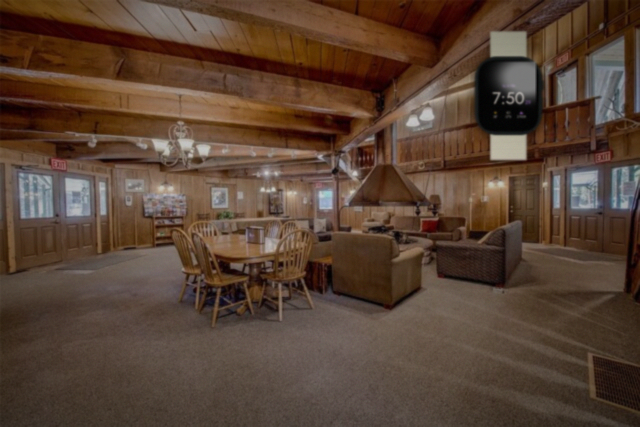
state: 7:50
